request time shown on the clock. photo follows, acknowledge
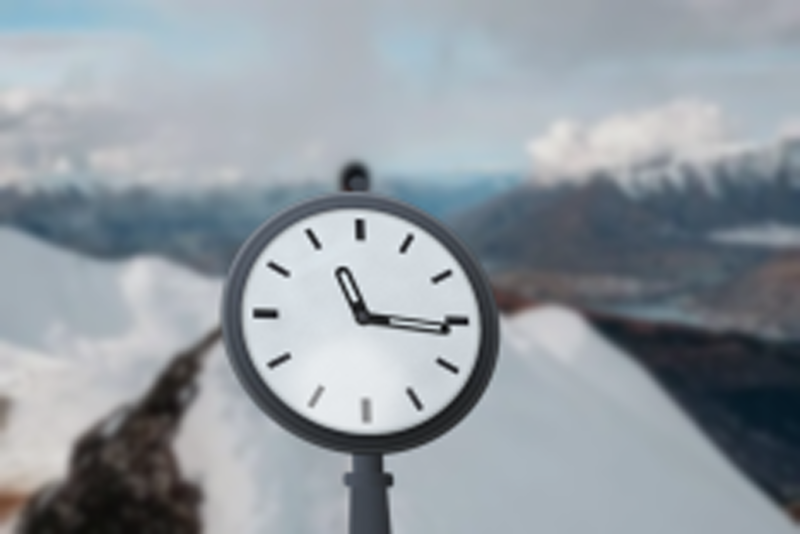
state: 11:16
